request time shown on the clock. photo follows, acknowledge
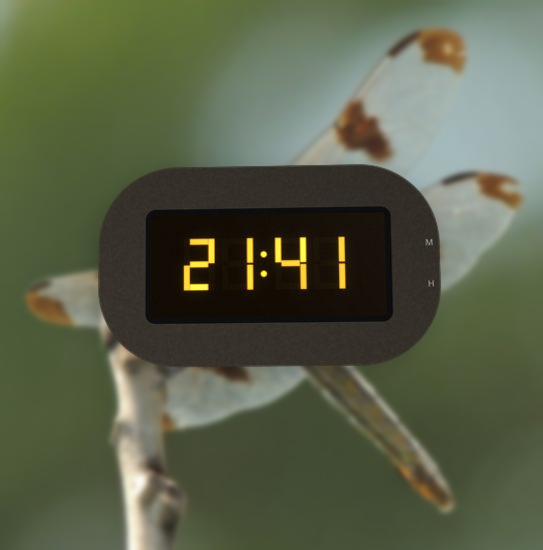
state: 21:41
